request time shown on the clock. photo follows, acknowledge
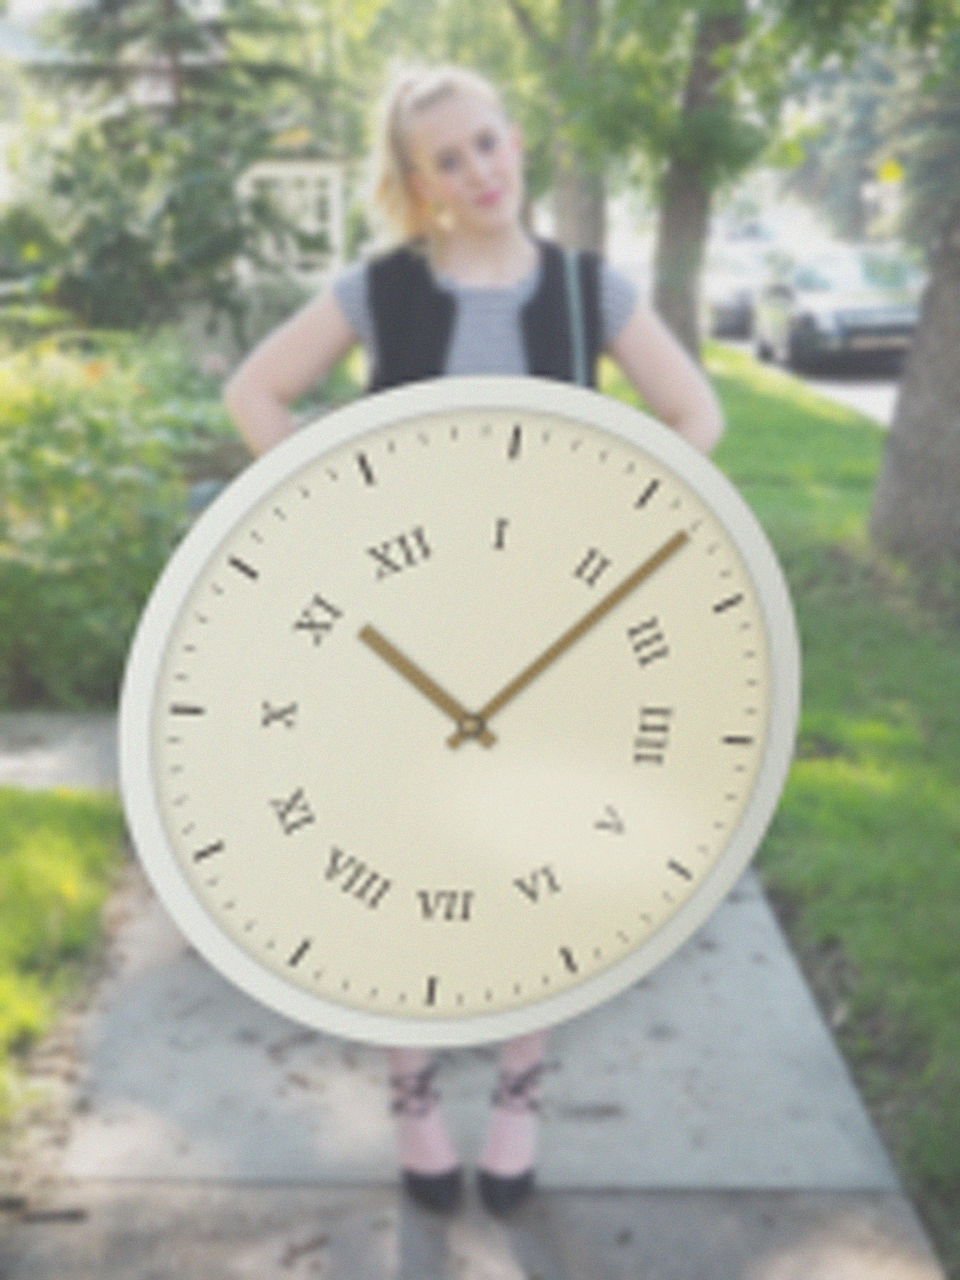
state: 11:12
